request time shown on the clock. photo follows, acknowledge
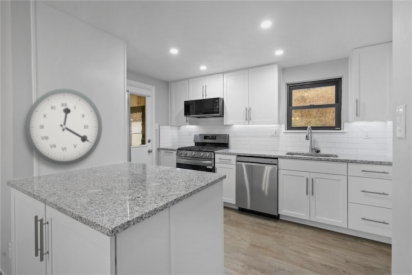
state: 12:20
